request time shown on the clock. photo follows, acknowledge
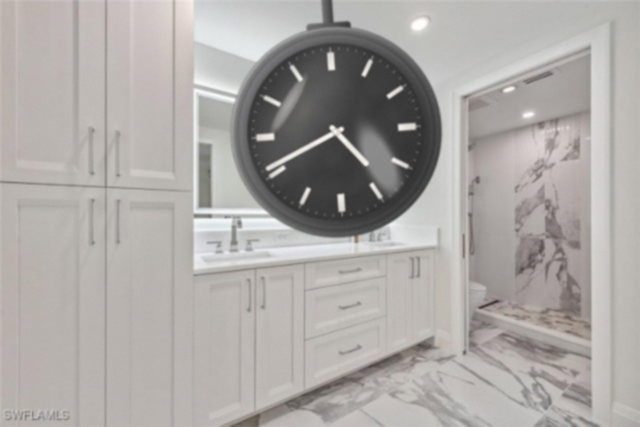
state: 4:41
